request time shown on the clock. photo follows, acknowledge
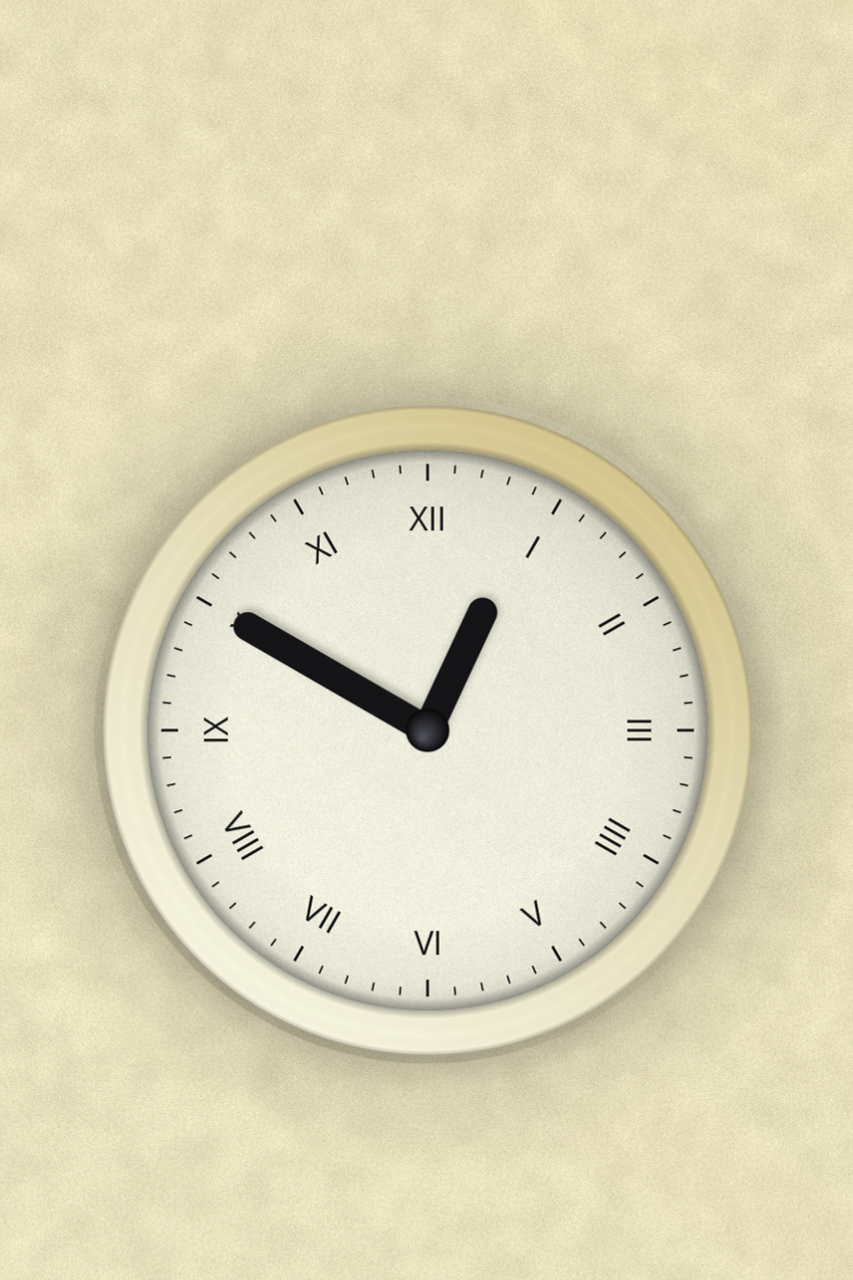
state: 12:50
